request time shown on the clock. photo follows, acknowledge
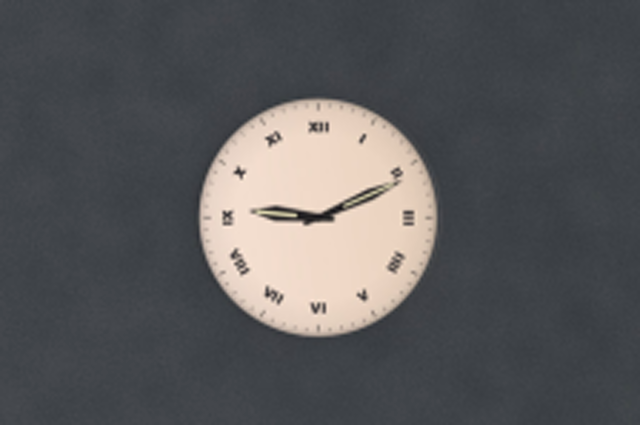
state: 9:11
